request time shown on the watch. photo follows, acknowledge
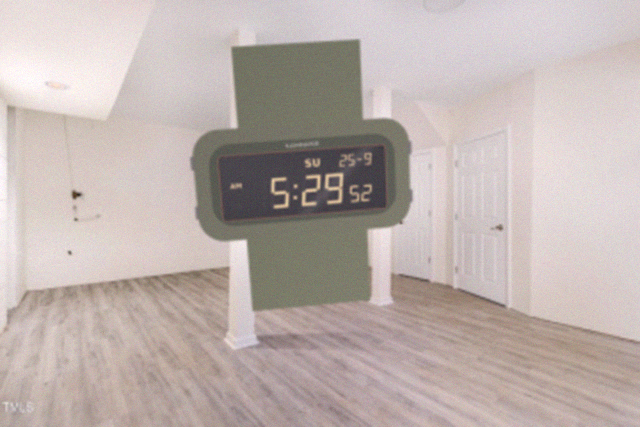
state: 5:29:52
